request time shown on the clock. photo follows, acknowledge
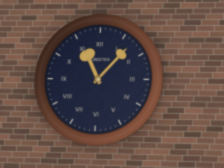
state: 11:07
